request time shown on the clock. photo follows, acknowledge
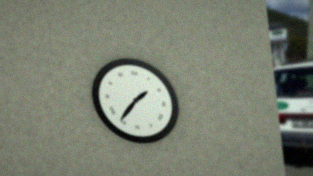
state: 1:36
